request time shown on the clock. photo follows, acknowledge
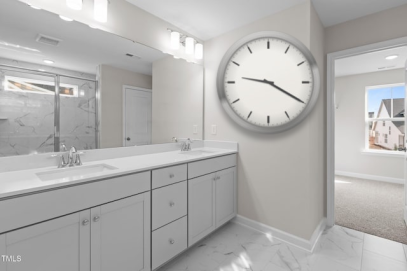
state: 9:20
